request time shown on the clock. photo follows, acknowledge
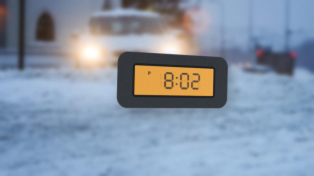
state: 8:02
